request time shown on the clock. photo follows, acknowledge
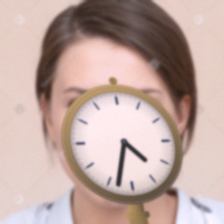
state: 4:33
